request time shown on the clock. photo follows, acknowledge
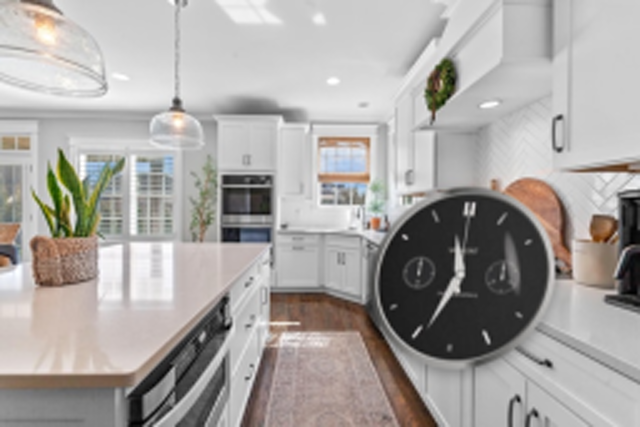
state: 11:34
